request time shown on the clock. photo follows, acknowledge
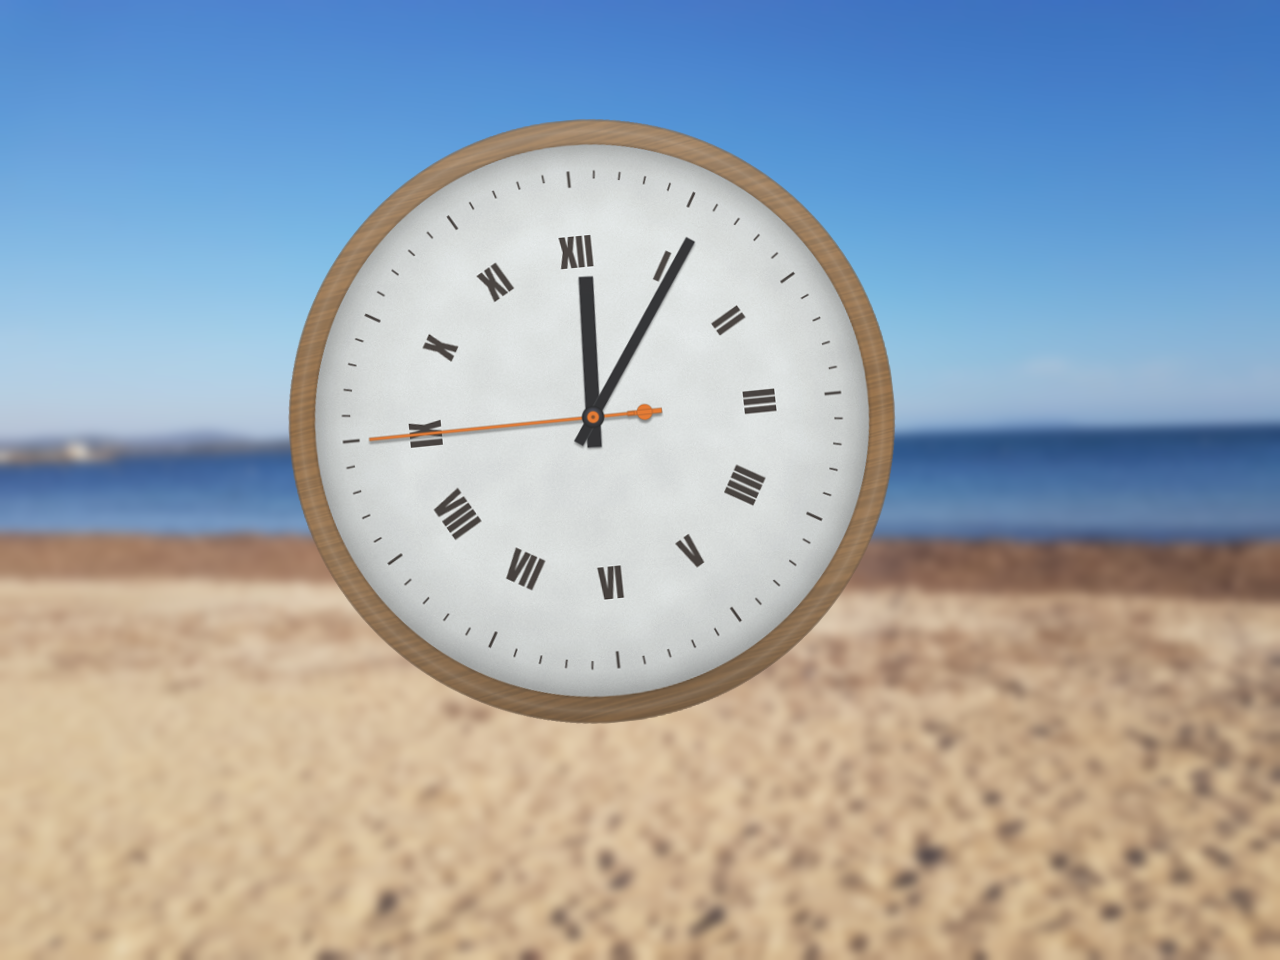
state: 12:05:45
